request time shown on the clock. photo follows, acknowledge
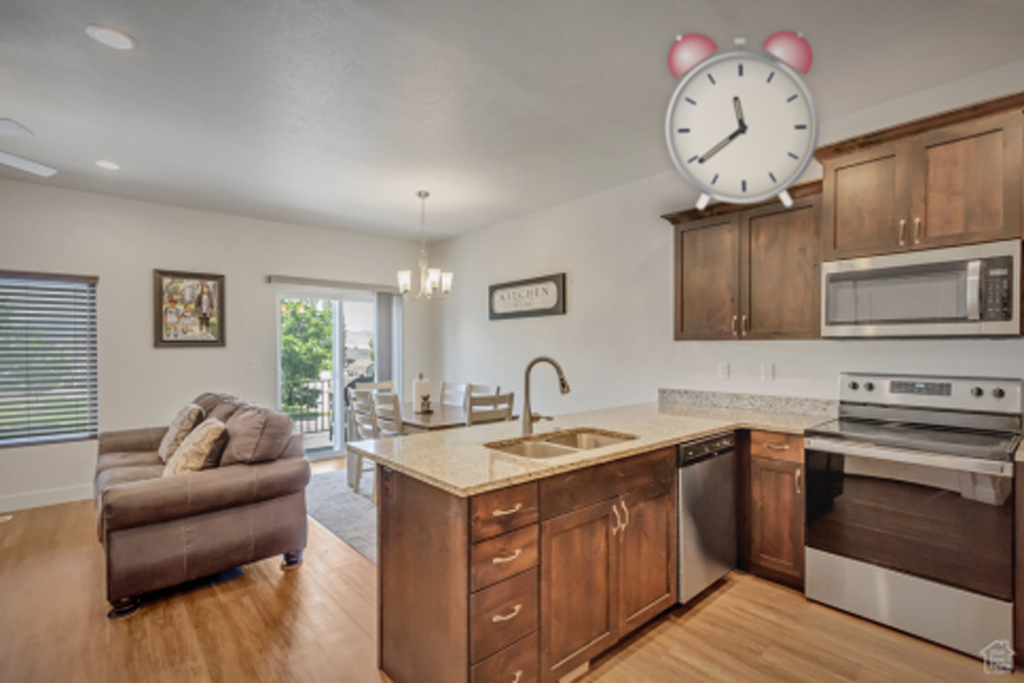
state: 11:39
